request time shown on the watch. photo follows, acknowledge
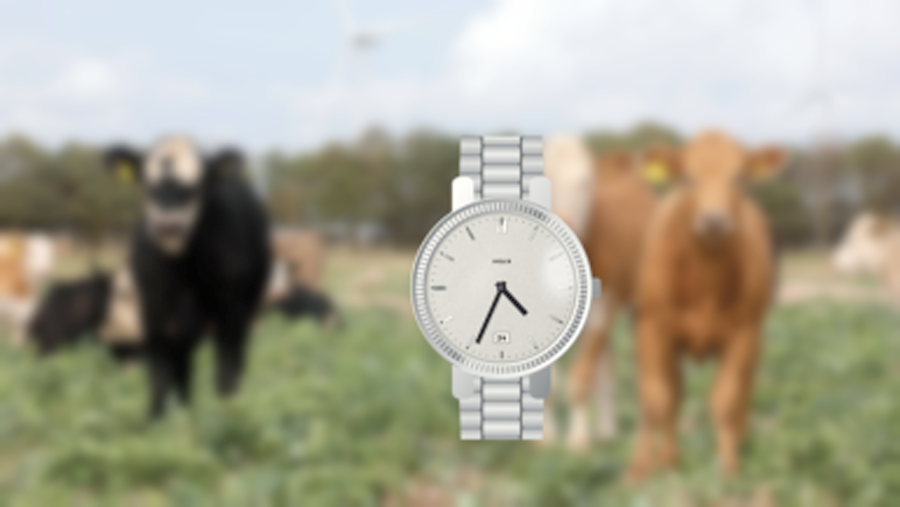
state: 4:34
